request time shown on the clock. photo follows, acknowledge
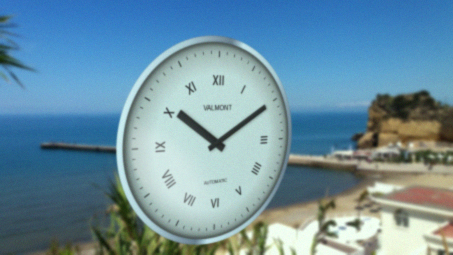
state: 10:10
